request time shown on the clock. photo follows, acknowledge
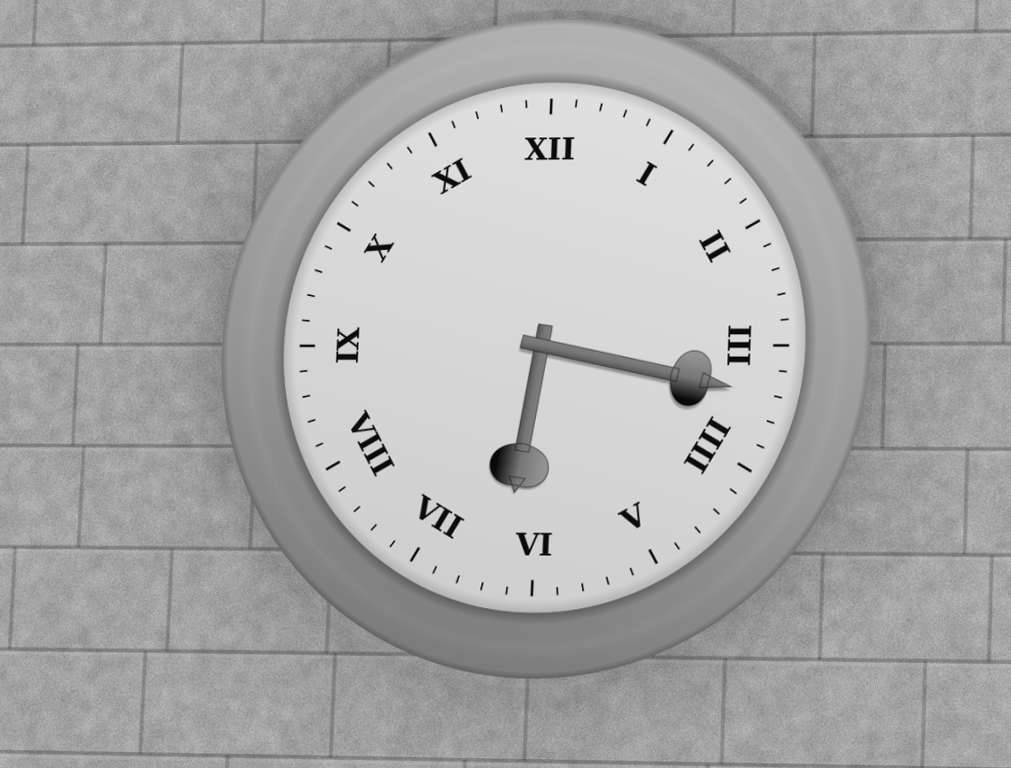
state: 6:17
